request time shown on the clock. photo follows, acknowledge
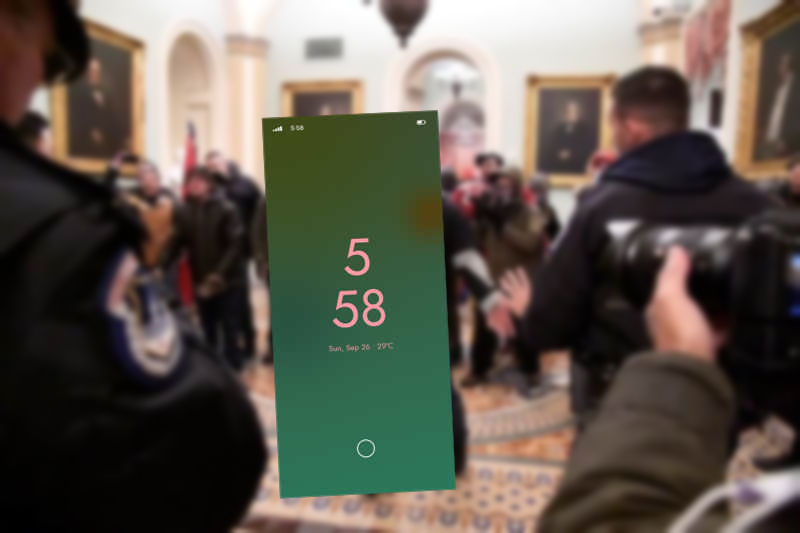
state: 5:58
